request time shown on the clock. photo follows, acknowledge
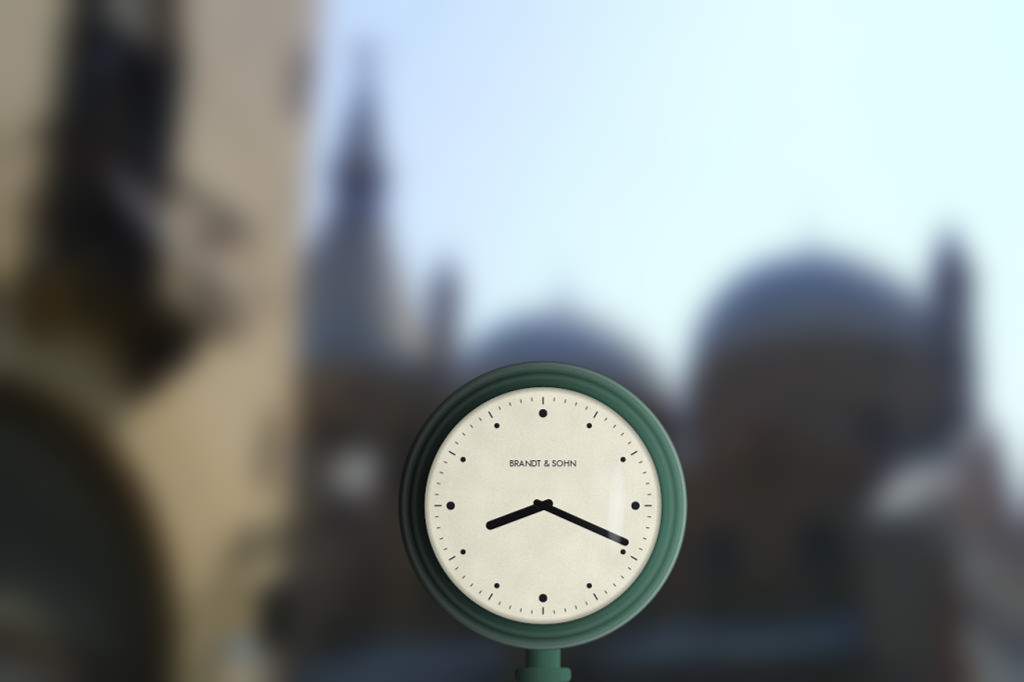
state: 8:19
